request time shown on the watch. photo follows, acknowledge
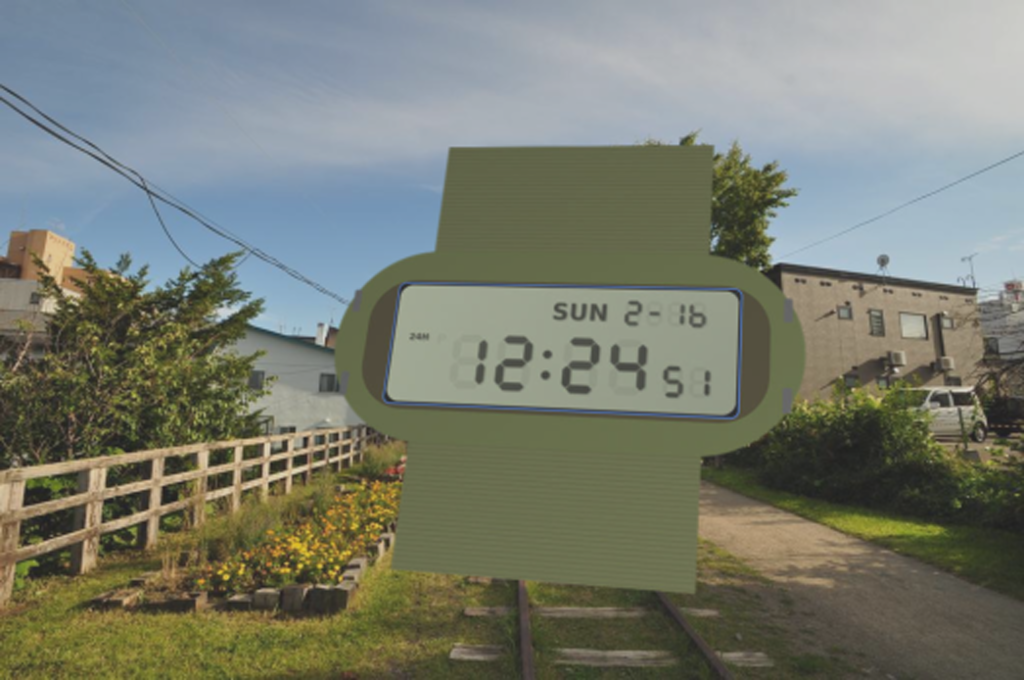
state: 12:24:51
